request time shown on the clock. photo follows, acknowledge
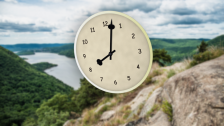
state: 8:02
